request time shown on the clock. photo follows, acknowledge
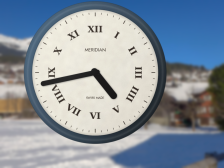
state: 4:43
